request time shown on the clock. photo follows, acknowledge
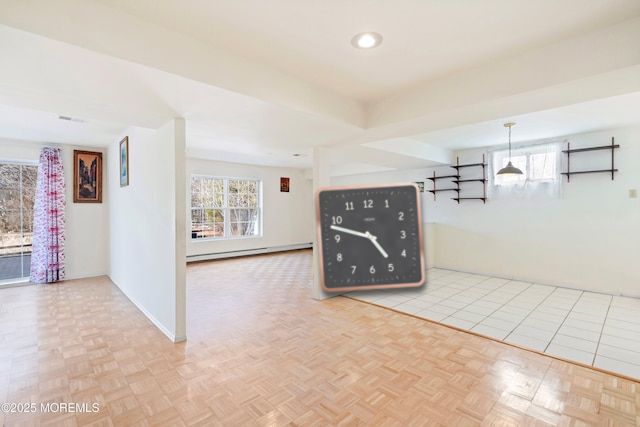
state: 4:48
